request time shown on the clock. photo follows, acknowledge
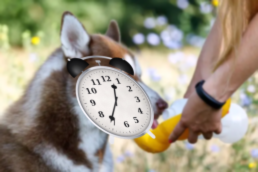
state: 12:36
